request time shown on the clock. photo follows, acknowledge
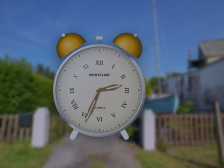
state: 2:34
